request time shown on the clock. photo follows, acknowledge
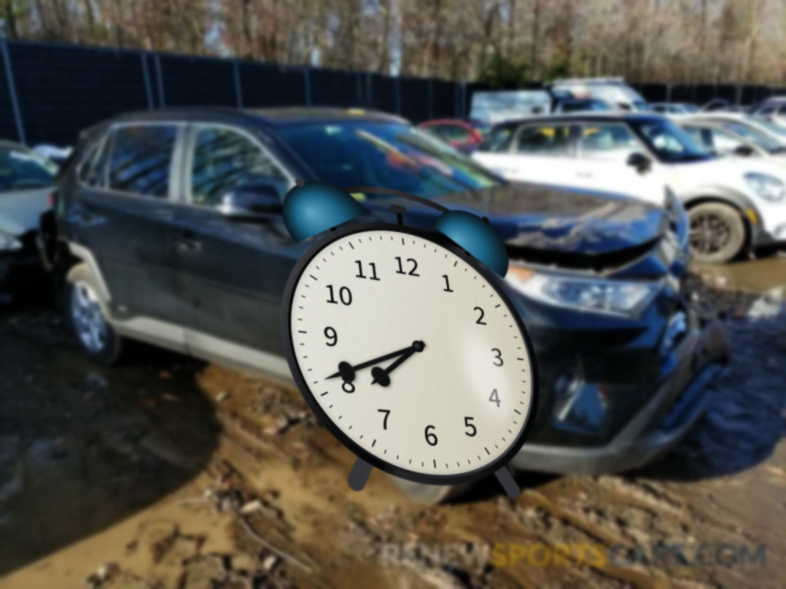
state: 7:41
